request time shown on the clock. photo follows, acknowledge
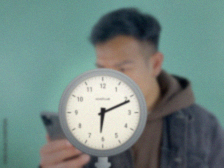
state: 6:11
